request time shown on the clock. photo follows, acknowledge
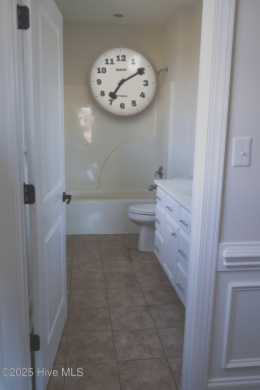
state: 7:10
